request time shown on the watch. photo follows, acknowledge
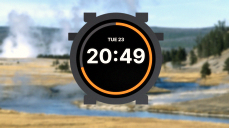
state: 20:49
